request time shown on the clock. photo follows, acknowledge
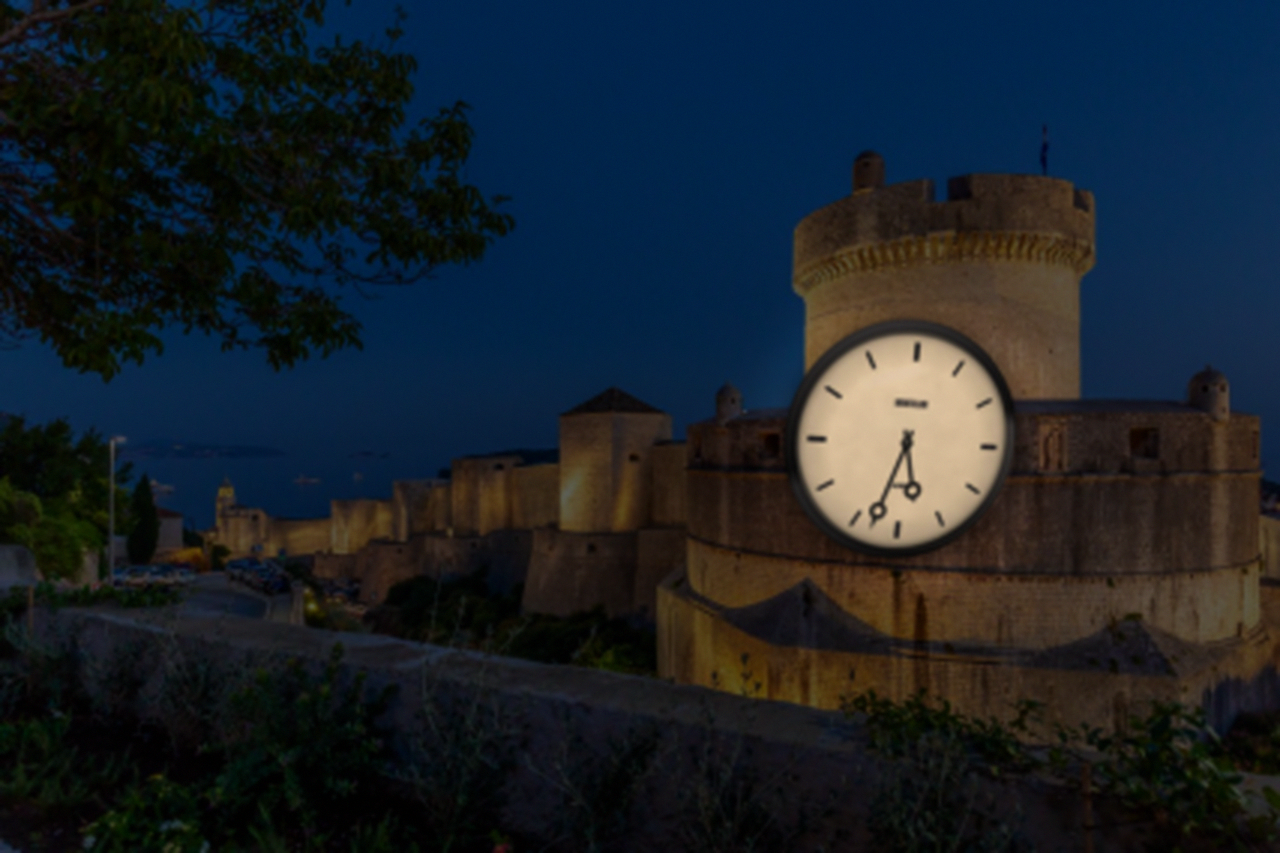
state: 5:33
